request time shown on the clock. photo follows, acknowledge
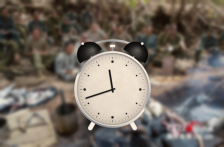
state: 11:42
